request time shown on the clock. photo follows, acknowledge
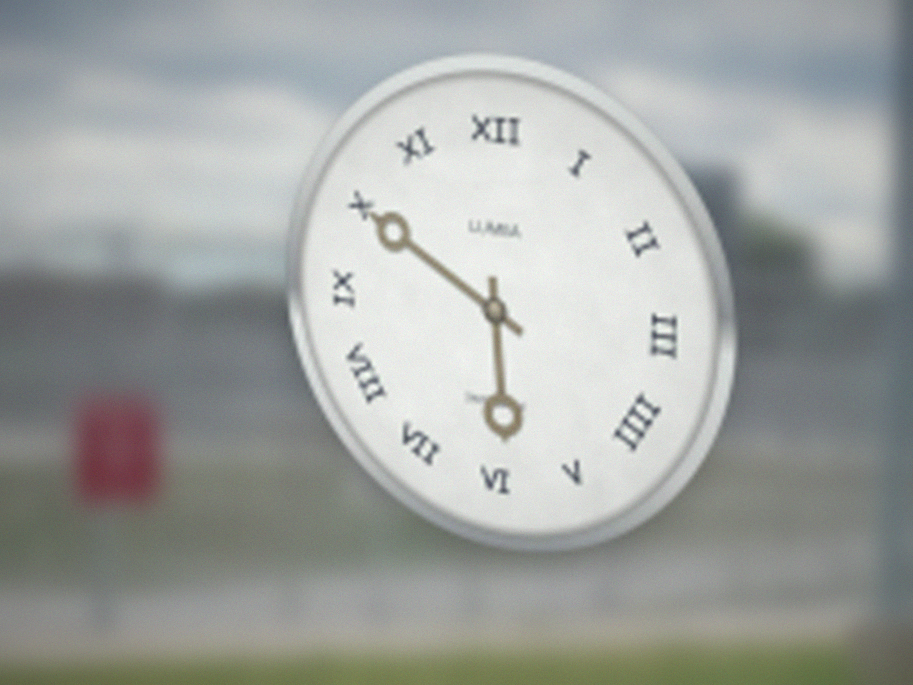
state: 5:50
